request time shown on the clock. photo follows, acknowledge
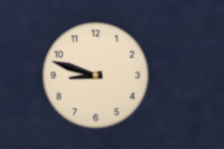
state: 8:48
